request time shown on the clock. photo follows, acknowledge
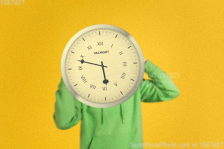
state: 5:48
